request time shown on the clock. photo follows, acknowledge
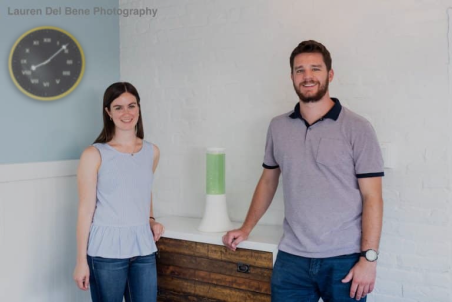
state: 8:08
